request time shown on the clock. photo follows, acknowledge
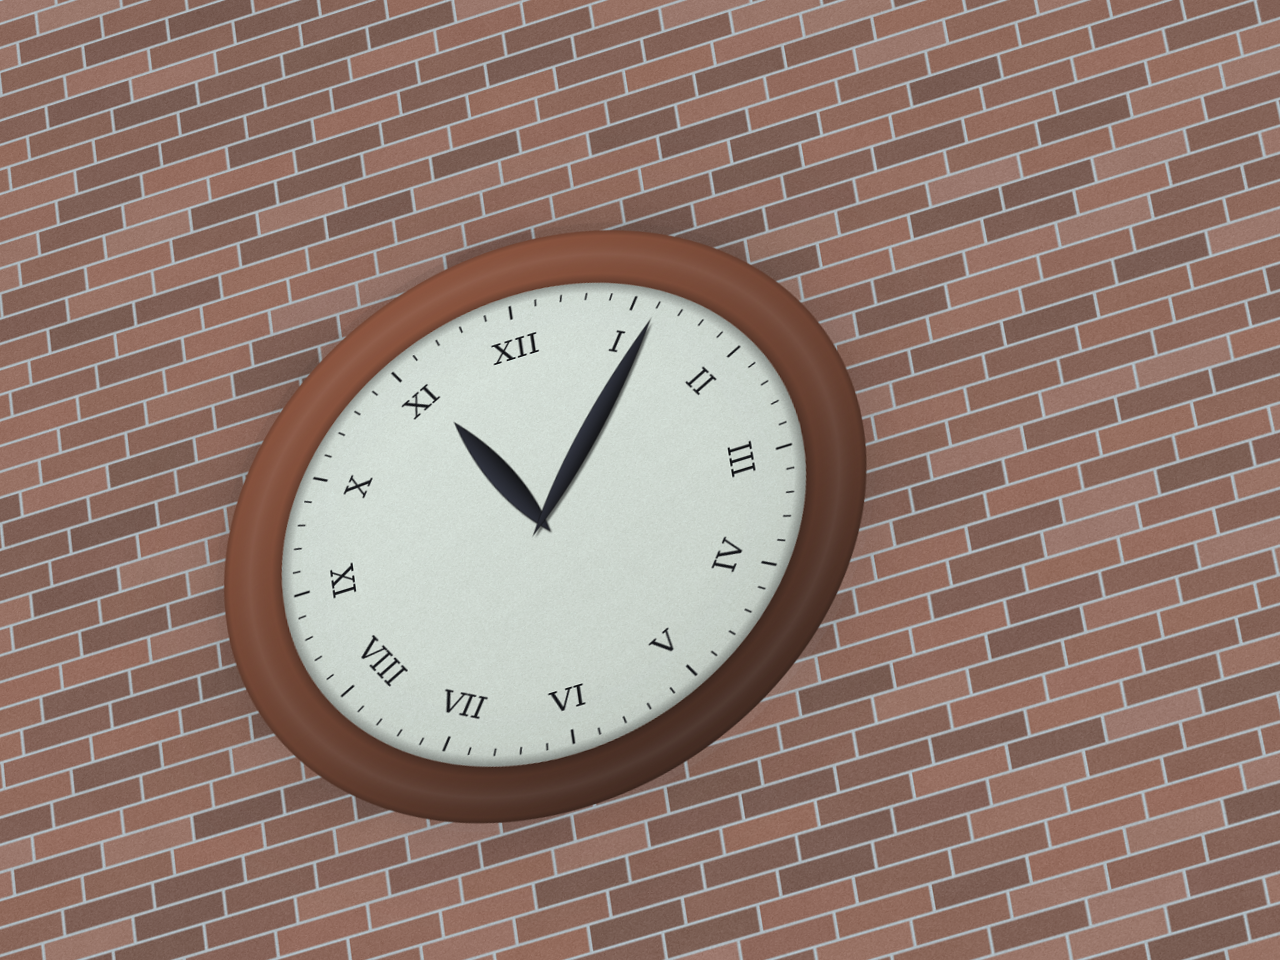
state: 11:06
